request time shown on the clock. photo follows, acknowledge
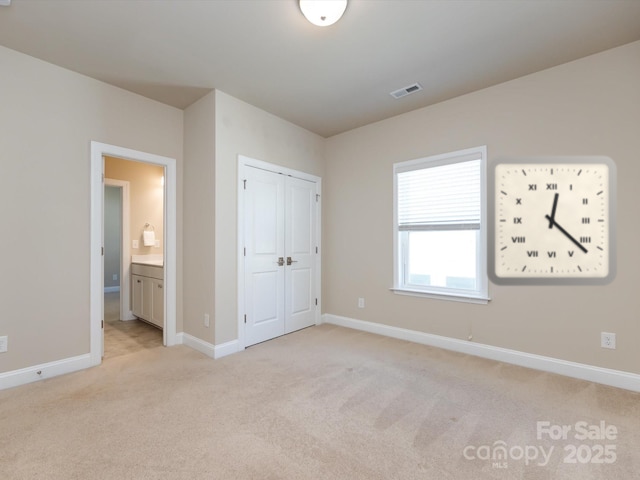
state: 12:22
